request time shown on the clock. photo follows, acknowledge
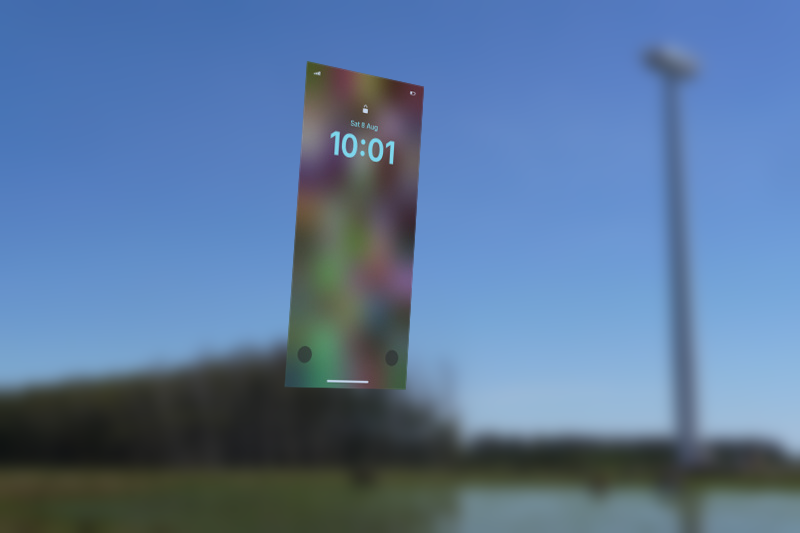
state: 10:01
